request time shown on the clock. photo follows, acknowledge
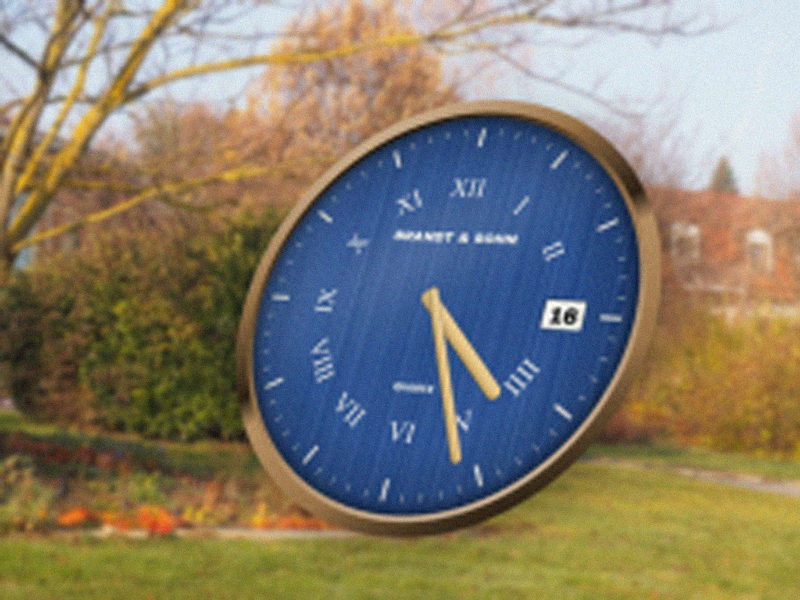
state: 4:26
